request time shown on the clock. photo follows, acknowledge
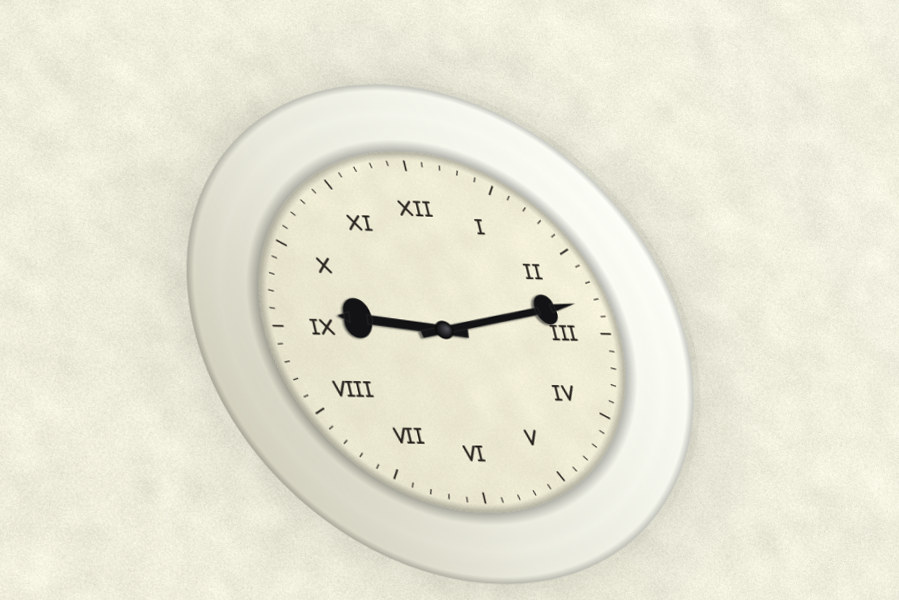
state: 9:13
